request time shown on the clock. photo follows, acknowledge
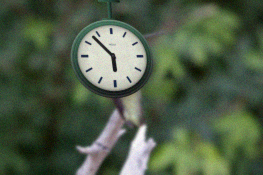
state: 5:53
